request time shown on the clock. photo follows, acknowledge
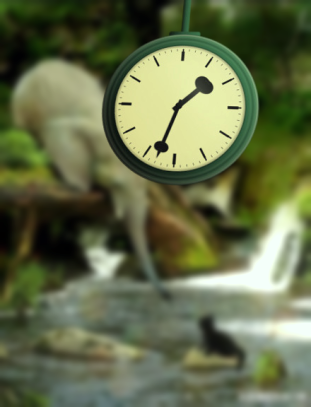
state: 1:33
